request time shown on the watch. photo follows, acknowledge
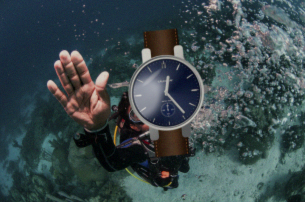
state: 12:24
